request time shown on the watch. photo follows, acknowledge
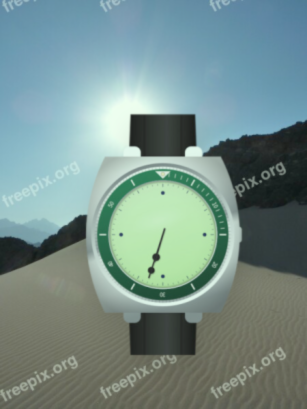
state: 6:33
